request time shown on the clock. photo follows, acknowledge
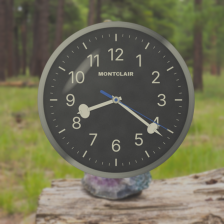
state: 8:21:20
